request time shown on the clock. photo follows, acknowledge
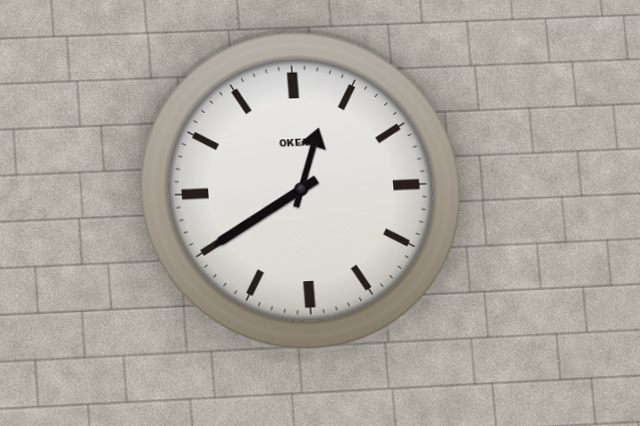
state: 12:40
